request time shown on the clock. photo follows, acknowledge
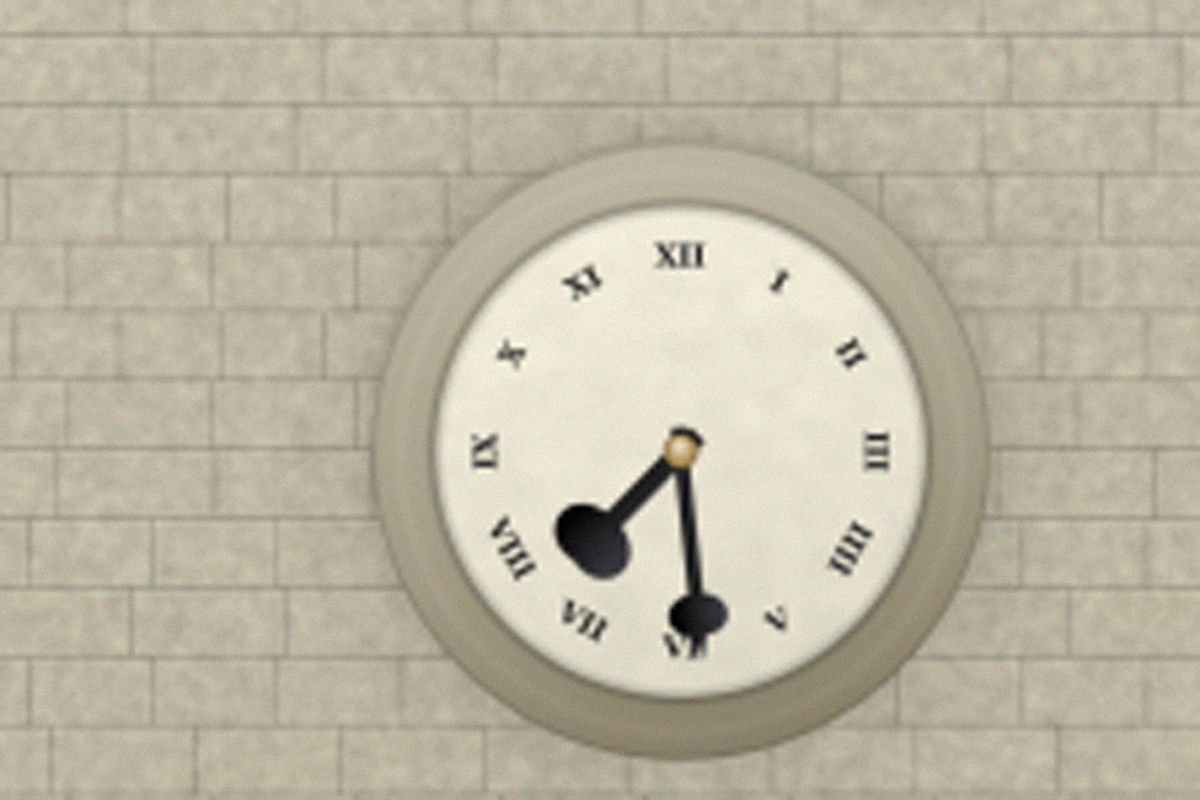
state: 7:29
